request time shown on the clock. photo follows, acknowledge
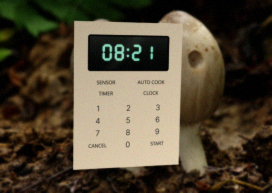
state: 8:21
